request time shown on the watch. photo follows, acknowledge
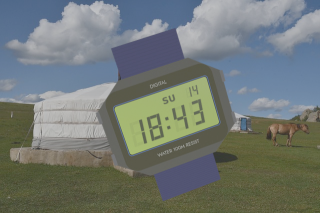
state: 18:43
